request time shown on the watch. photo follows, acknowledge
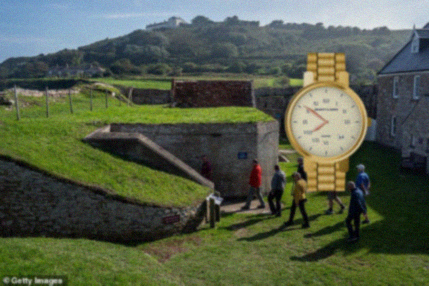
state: 7:51
